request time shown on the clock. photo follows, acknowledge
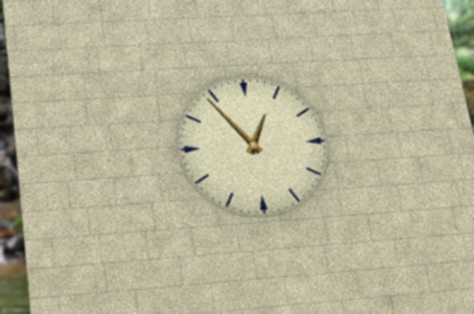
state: 12:54
